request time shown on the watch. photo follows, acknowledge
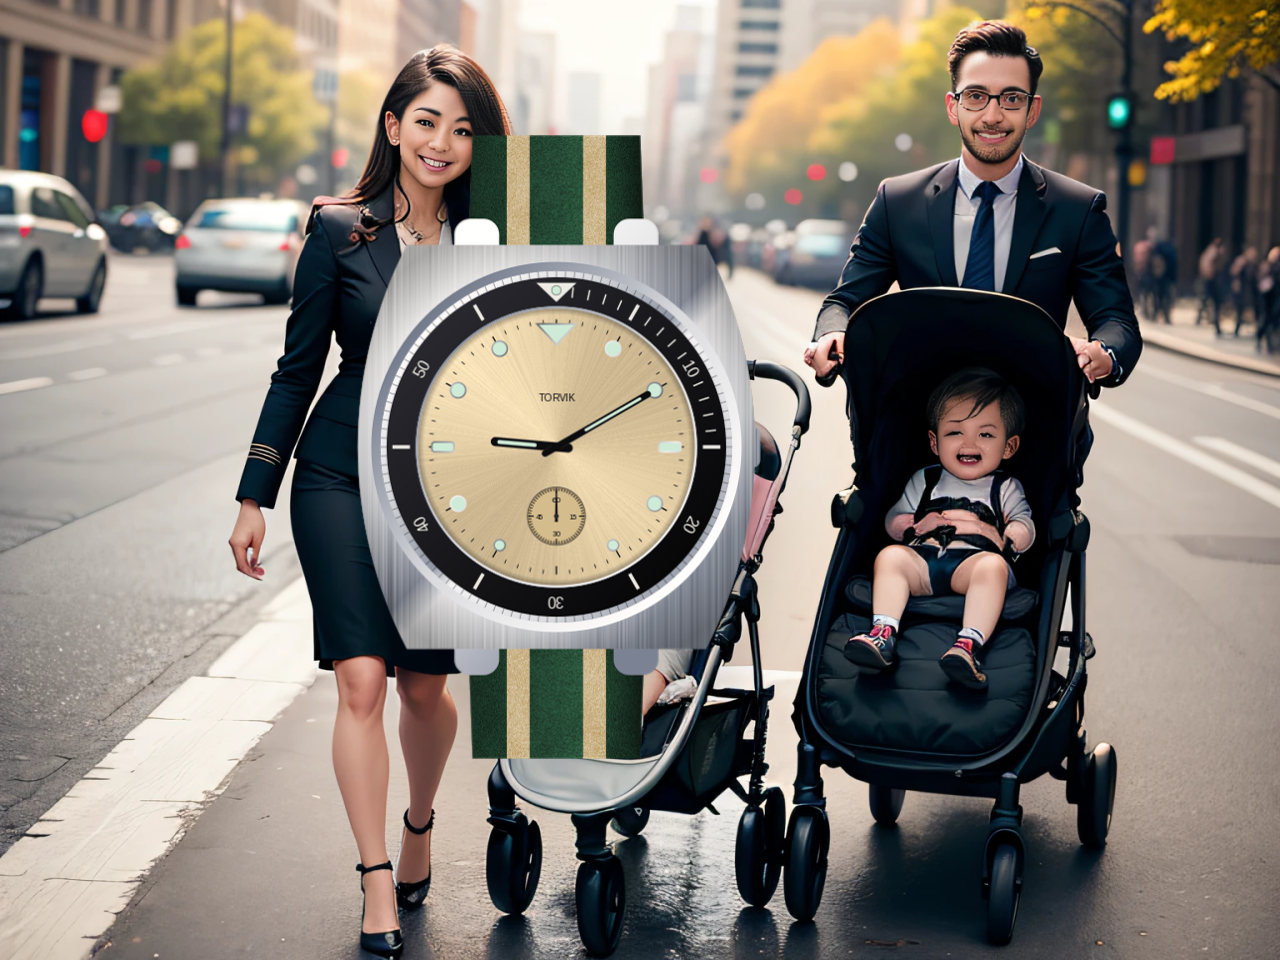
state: 9:10
